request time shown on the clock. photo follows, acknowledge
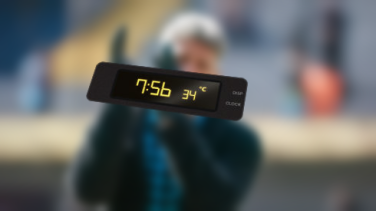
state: 7:56
